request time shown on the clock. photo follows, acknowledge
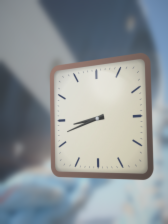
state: 8:42
